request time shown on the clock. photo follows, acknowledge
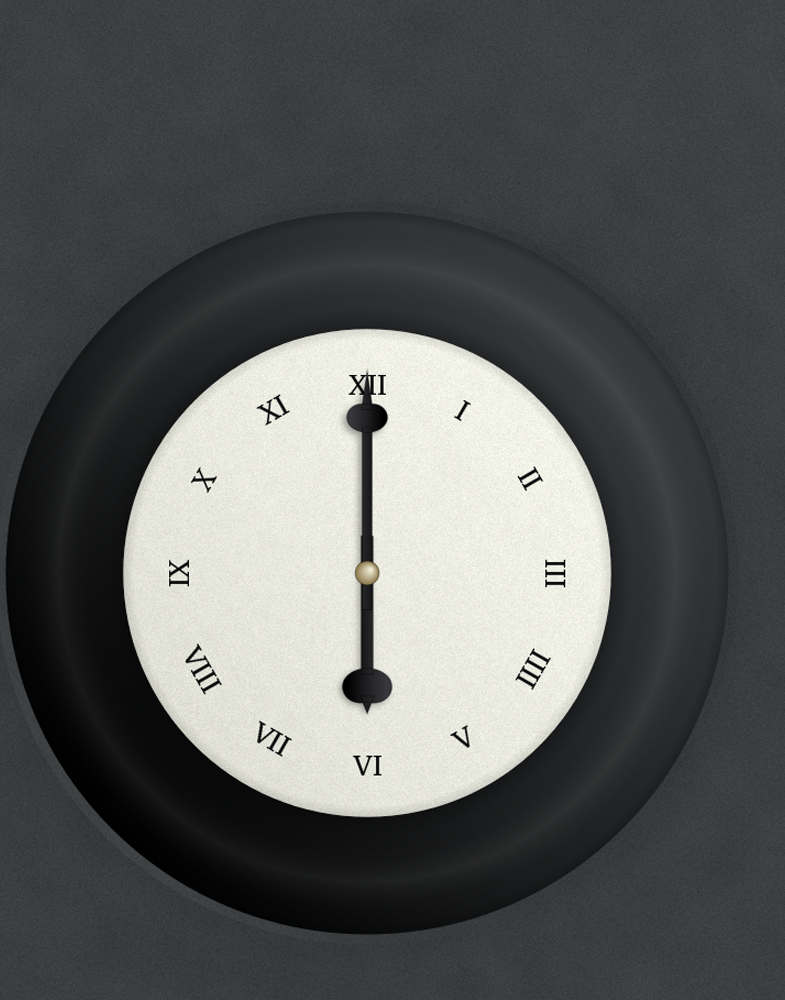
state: 6:00
